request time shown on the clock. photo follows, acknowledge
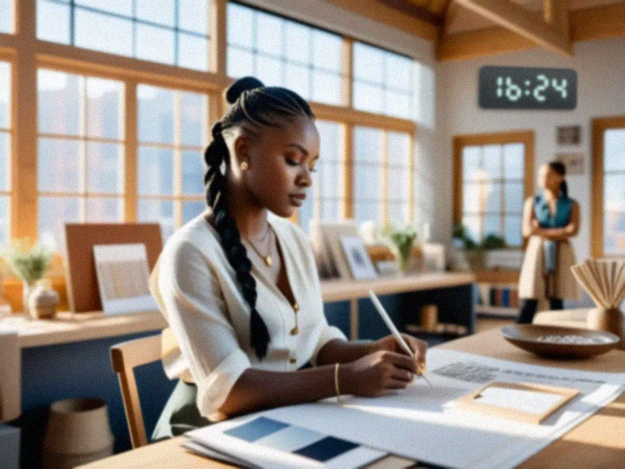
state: 16:24
